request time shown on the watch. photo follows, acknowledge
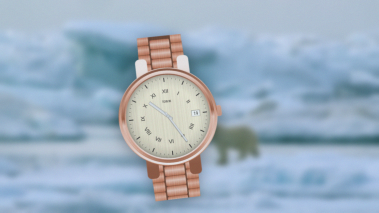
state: 10:25
